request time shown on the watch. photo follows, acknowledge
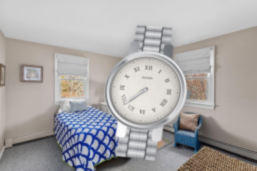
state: 7:38
